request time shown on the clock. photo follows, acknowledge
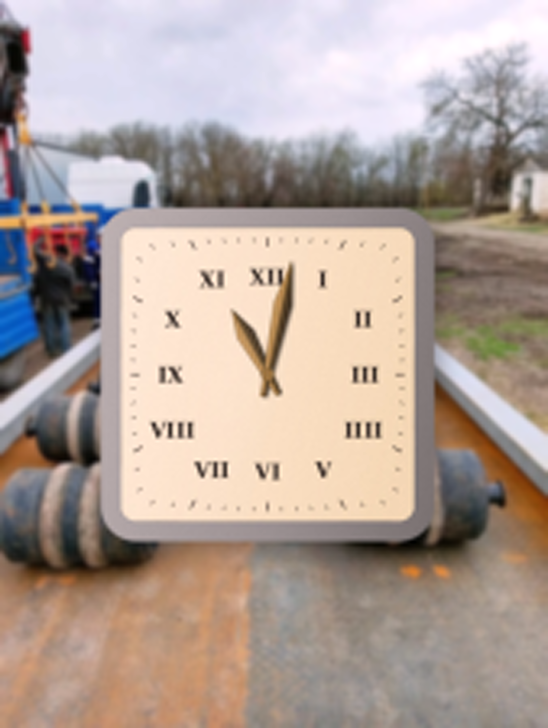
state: 11:02
